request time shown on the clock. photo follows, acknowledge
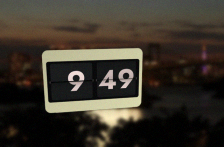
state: 9:49
